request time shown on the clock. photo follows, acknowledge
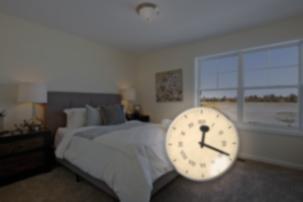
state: 12:19
